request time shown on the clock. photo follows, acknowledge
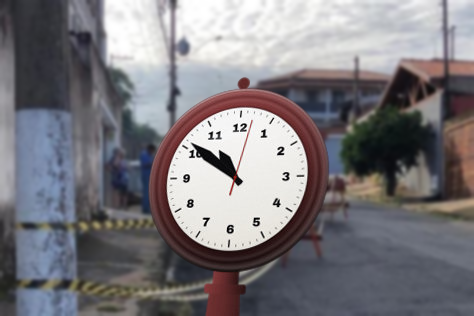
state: 10:51:02
